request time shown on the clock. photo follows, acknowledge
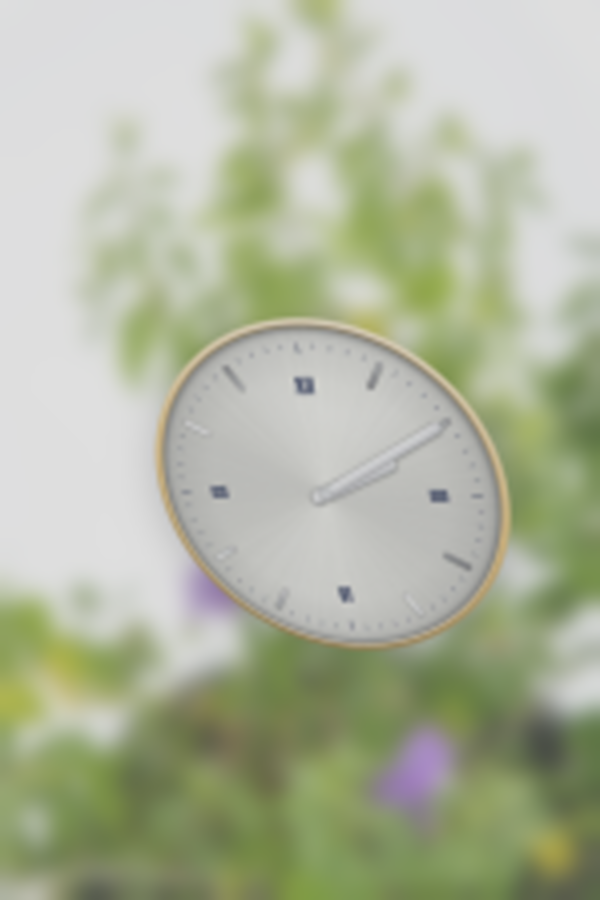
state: 2:10
